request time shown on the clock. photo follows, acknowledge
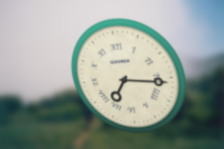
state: 7:16
